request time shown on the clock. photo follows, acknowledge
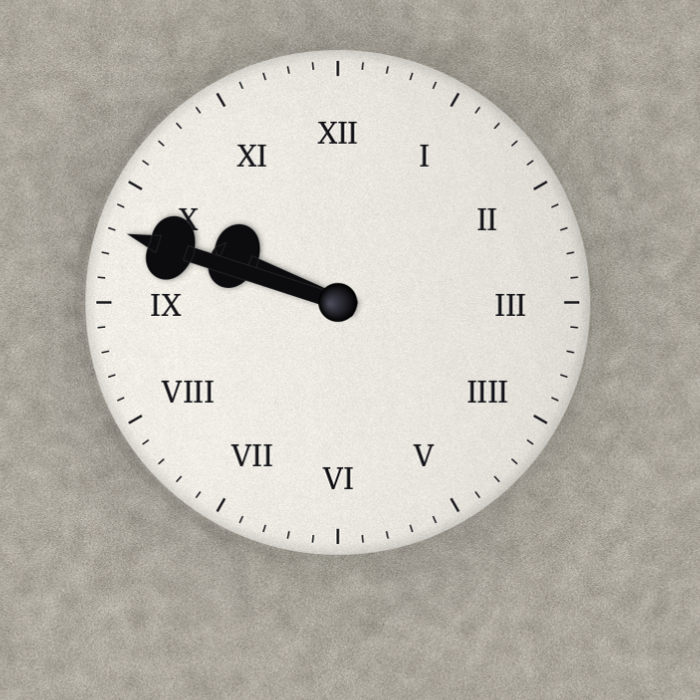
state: 9:48
